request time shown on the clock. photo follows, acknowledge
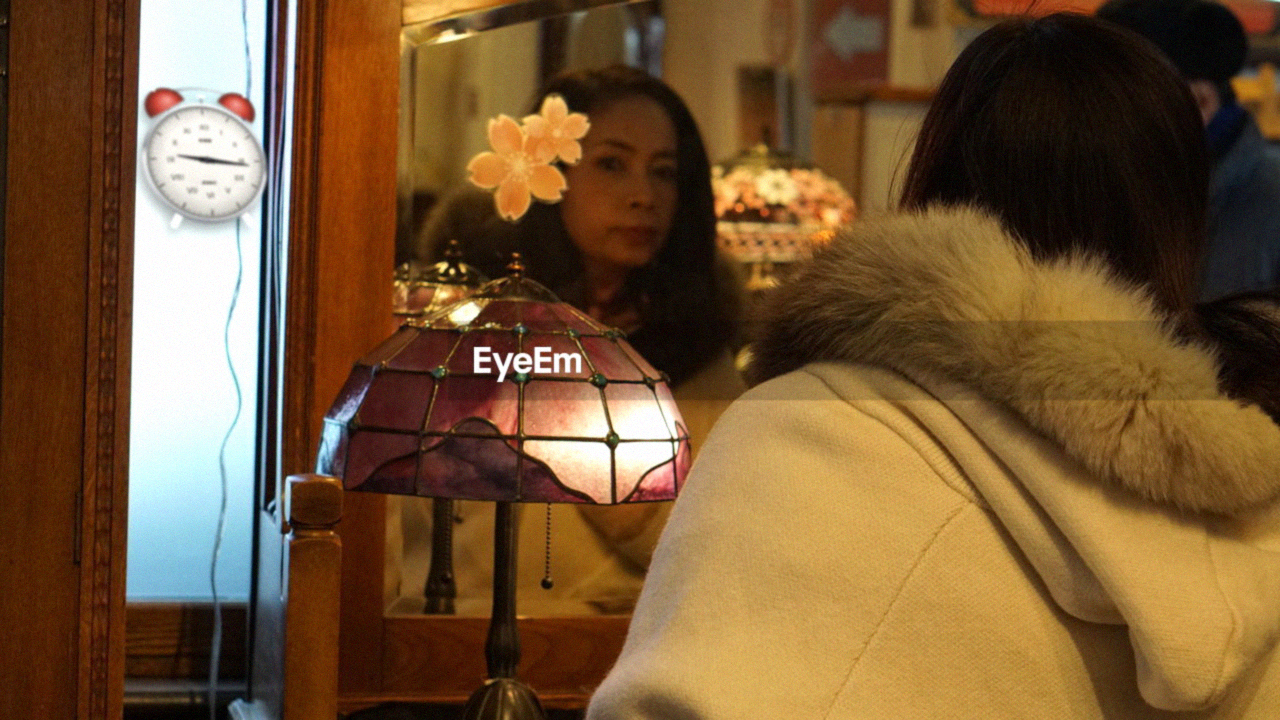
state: 9:16
